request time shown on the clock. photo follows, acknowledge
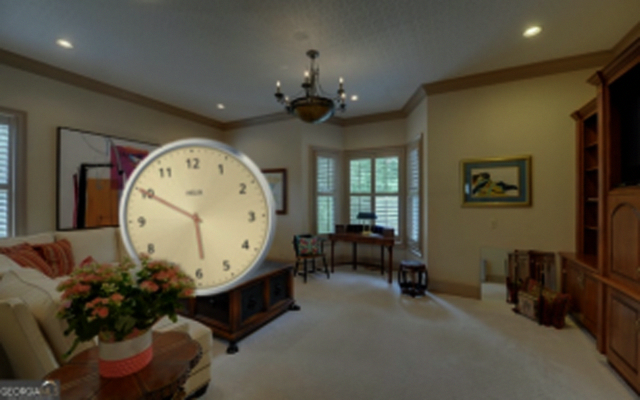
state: 5:50
